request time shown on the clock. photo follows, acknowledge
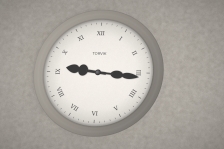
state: 9:16
